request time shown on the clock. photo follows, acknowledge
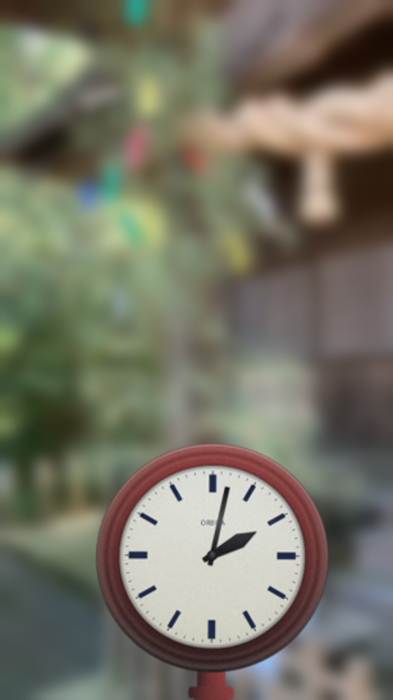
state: 2:02
